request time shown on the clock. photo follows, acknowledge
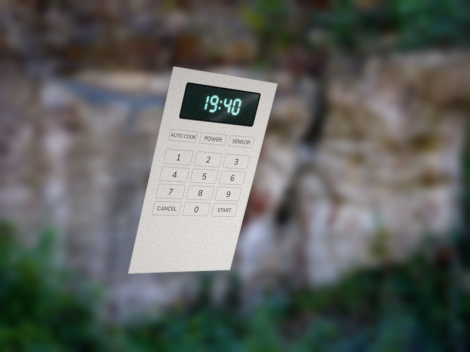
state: 19:40
